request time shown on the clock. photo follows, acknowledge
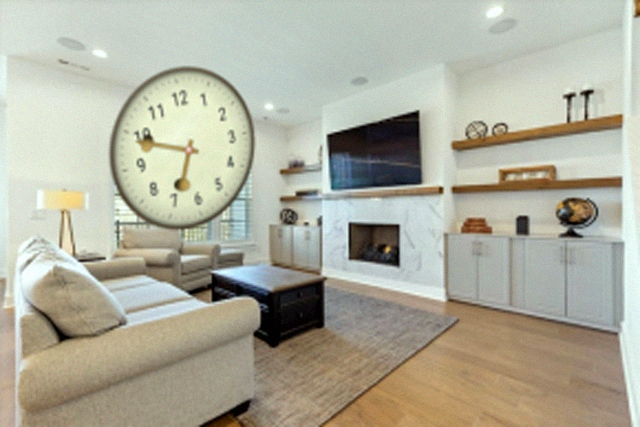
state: 6:49
